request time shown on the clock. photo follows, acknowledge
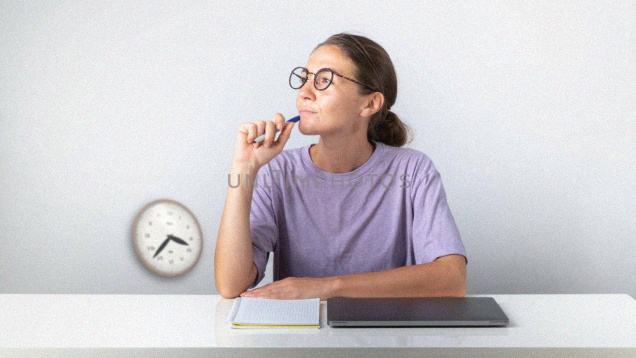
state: 3:37
